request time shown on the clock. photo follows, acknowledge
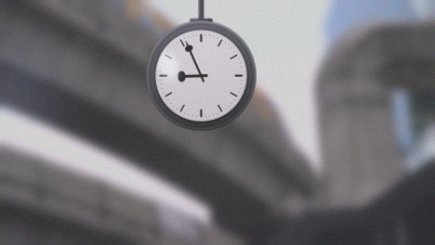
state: 8:56
